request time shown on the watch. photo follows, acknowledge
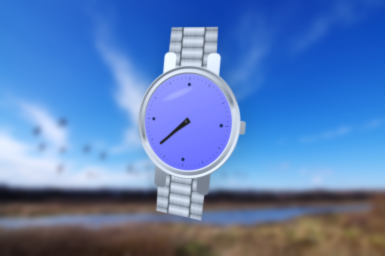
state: 7:38
